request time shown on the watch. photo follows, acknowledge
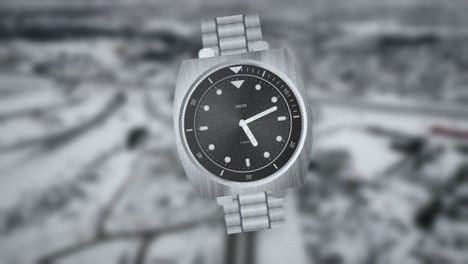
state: 5:12
